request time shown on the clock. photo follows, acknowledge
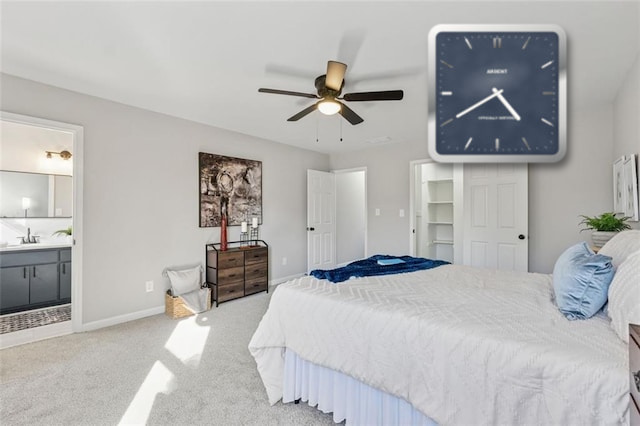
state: 4:40
